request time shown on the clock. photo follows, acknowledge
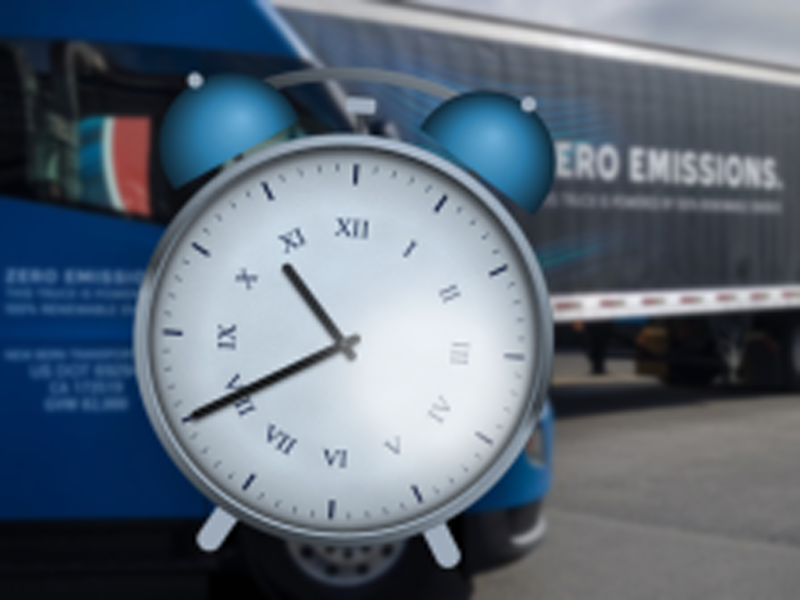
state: 10:40
